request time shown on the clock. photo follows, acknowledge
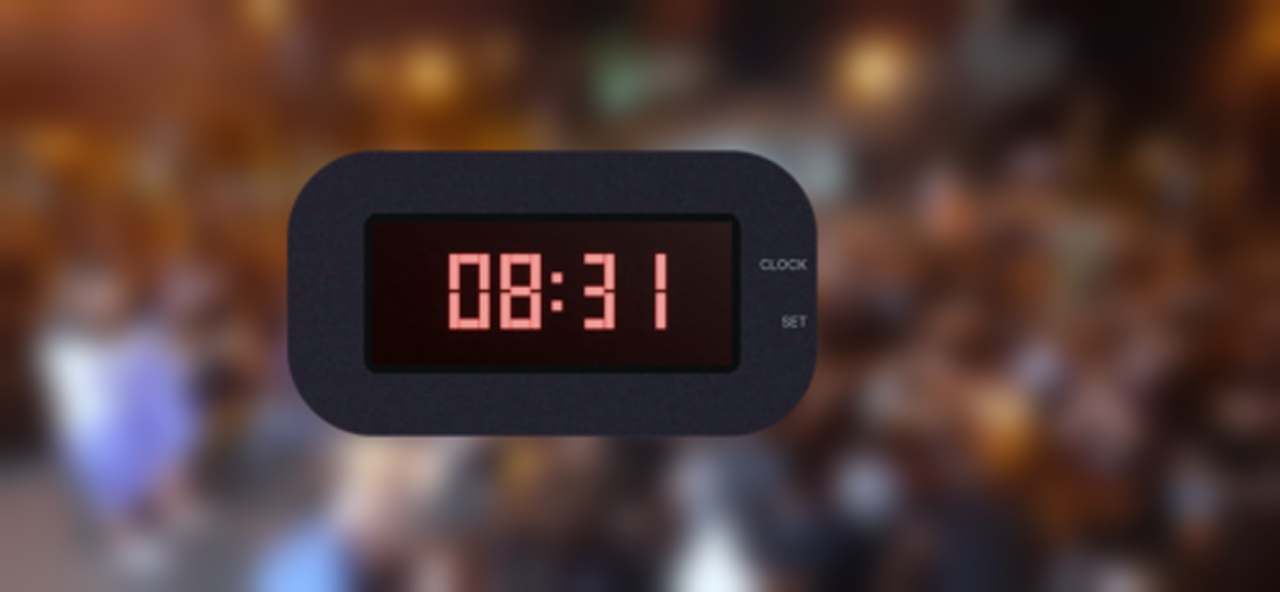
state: 8:31
